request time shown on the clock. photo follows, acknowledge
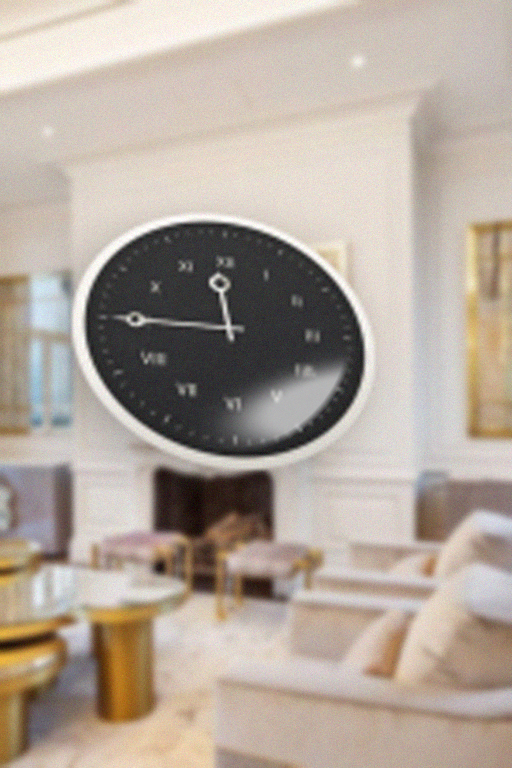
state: 11:45
